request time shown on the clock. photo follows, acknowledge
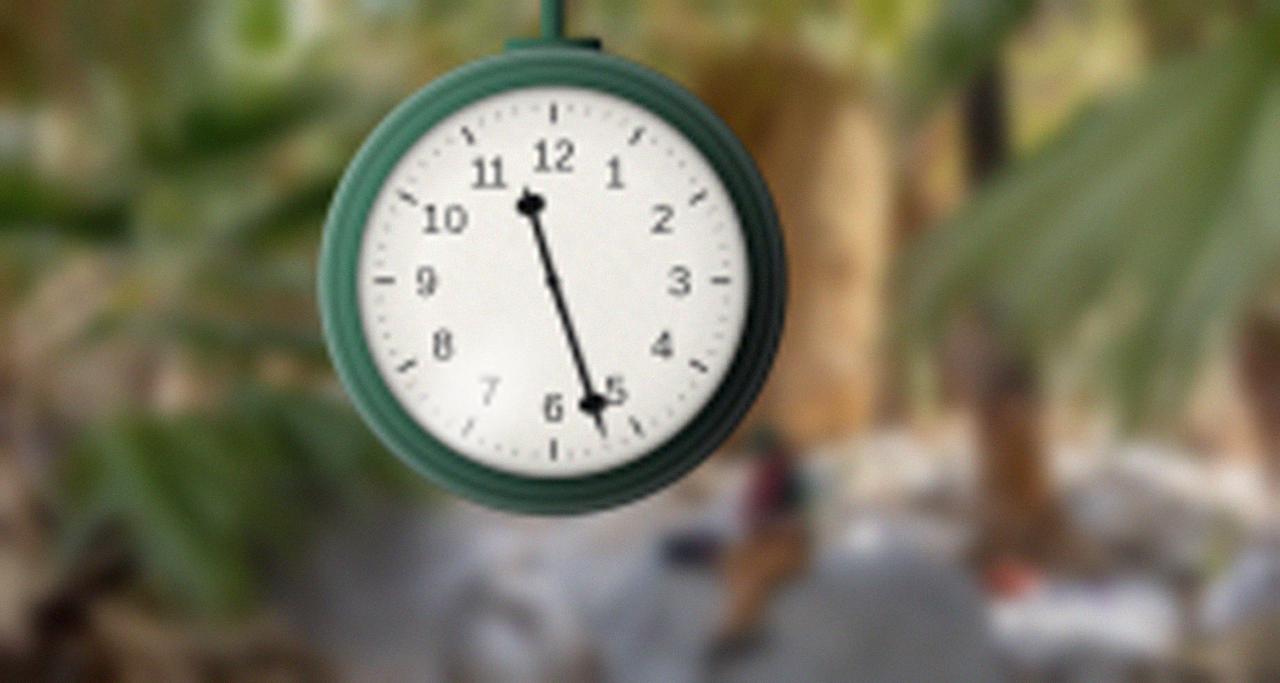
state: 11:27
